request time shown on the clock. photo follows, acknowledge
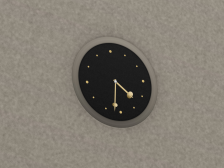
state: 4:32
